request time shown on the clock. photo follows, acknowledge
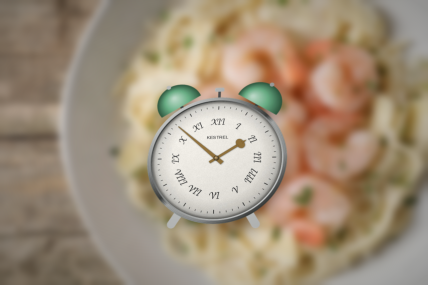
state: 1:52
